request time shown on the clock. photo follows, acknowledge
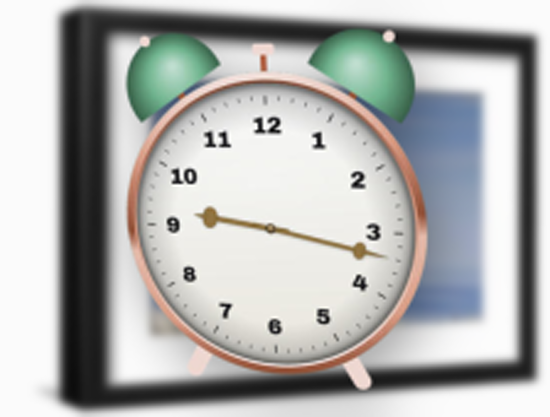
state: 9:17
